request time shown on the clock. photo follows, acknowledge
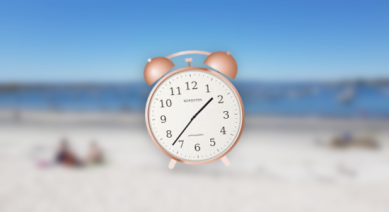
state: 1:37
